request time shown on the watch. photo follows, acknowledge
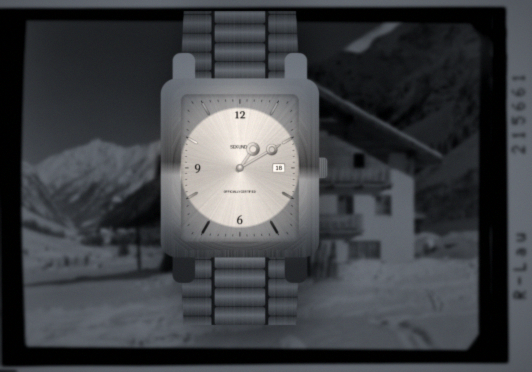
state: 1:10
